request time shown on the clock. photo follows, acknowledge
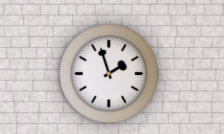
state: 1:57
